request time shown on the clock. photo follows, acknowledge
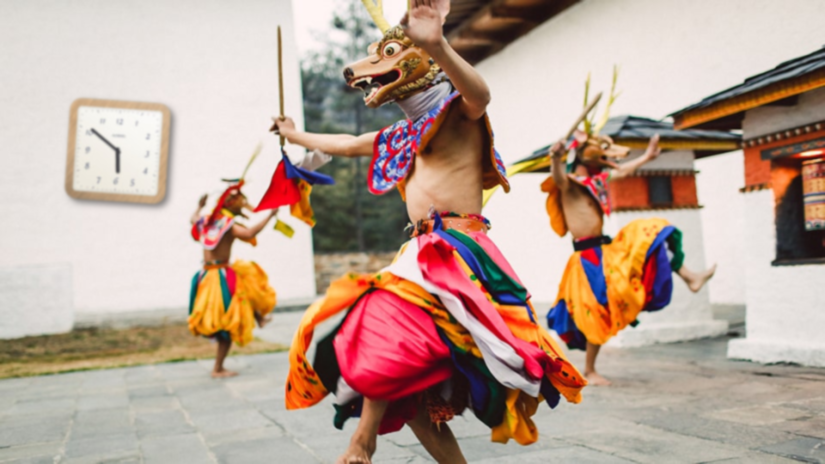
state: 5:51
